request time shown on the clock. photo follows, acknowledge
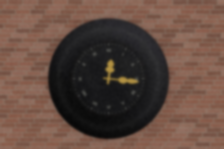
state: 12:16
